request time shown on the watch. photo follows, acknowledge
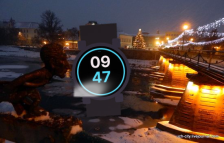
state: 9:47
